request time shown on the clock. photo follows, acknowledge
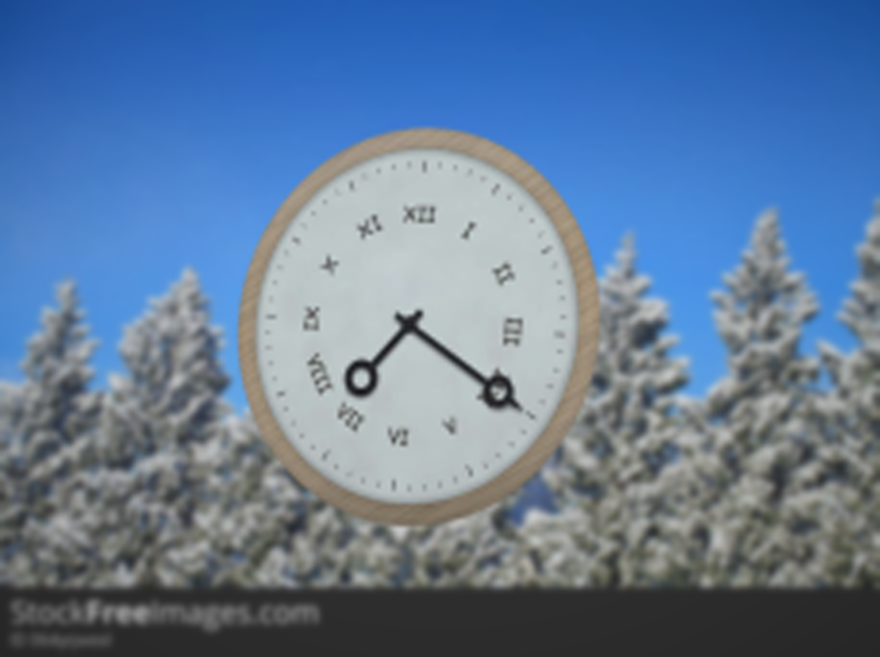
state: 7:20
